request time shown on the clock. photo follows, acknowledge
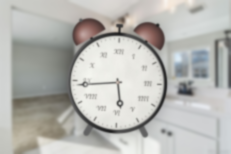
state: 5:44
